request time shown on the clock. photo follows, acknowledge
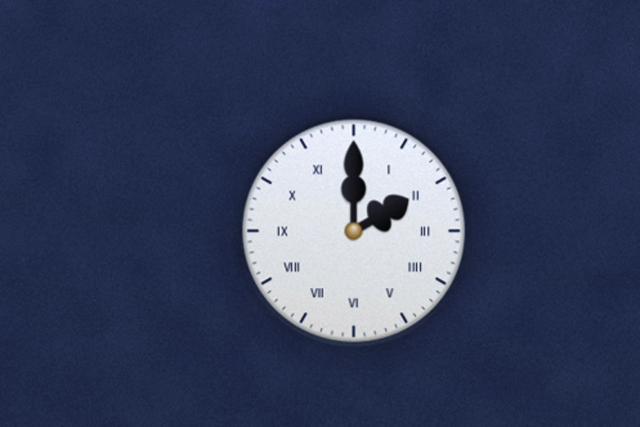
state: 2:00
